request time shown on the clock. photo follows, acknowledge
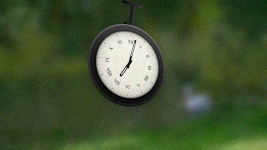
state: 7:02
